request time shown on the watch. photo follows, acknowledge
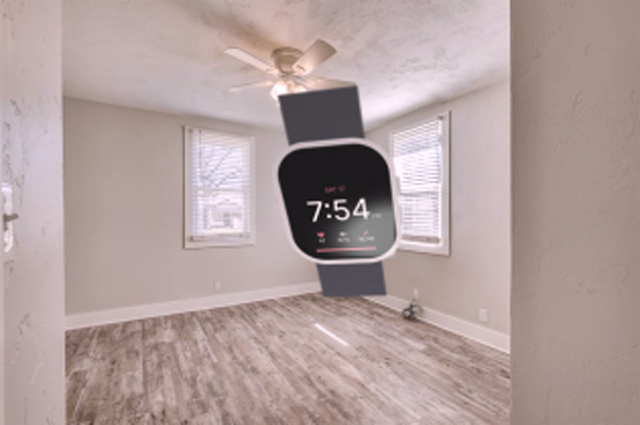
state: 7:54
